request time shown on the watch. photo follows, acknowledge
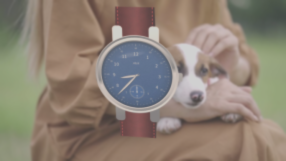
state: 8:37
